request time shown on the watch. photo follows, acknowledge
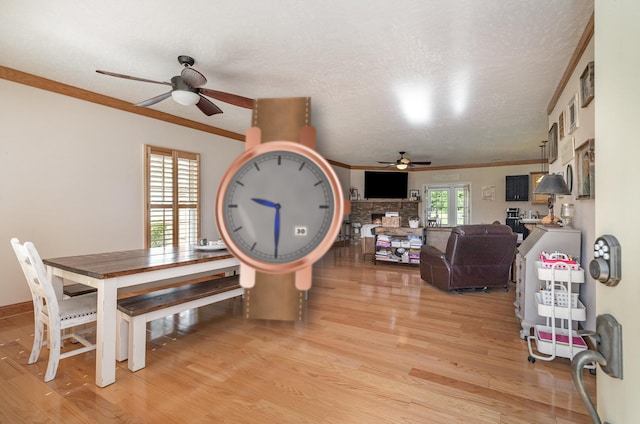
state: 9:30
